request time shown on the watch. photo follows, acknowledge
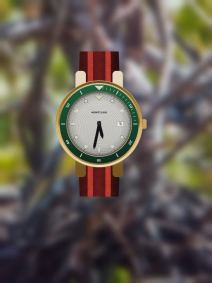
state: 5:32
